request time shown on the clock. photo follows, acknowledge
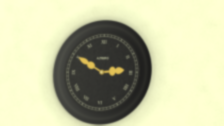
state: 2:50
